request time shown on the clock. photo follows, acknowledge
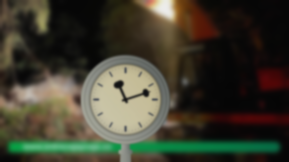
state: 11:12
